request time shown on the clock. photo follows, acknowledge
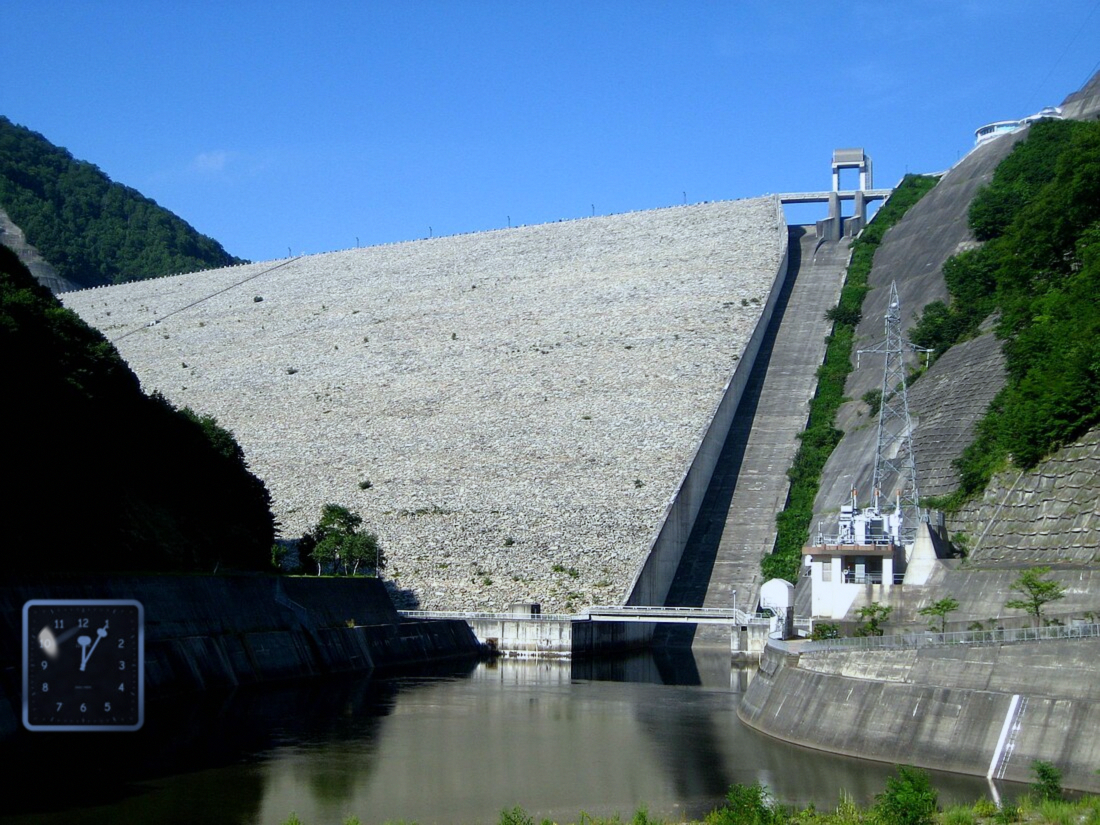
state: 12:05
